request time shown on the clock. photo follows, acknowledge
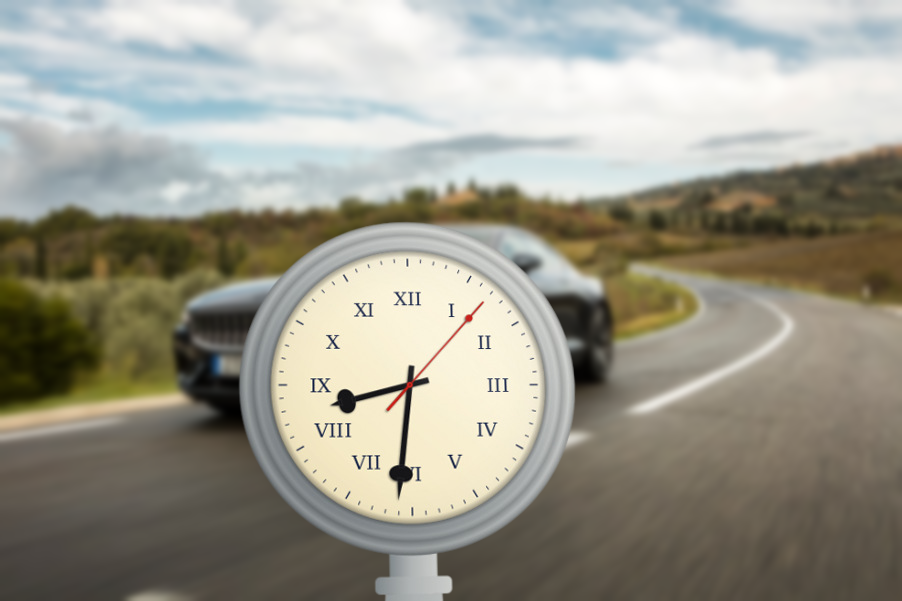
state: 8:31:07
